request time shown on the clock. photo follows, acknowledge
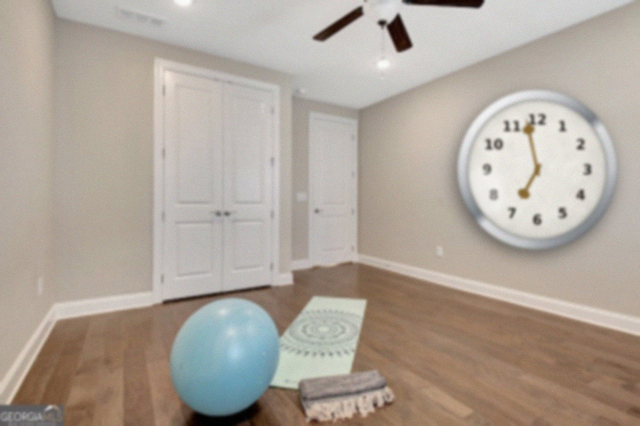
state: 6:58
